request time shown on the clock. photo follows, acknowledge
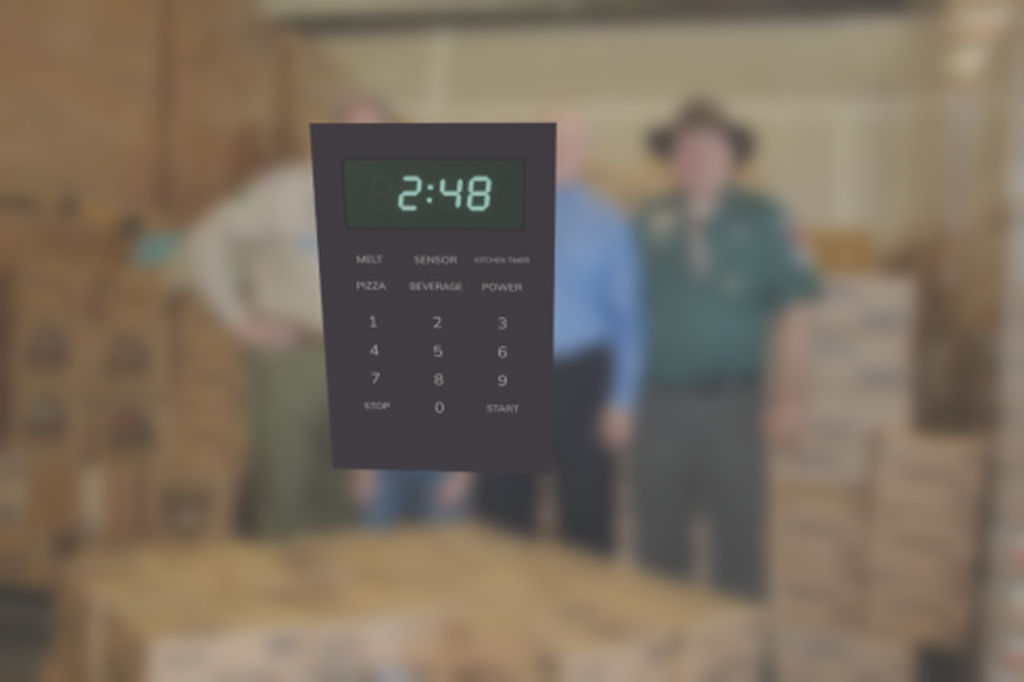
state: 2:48
